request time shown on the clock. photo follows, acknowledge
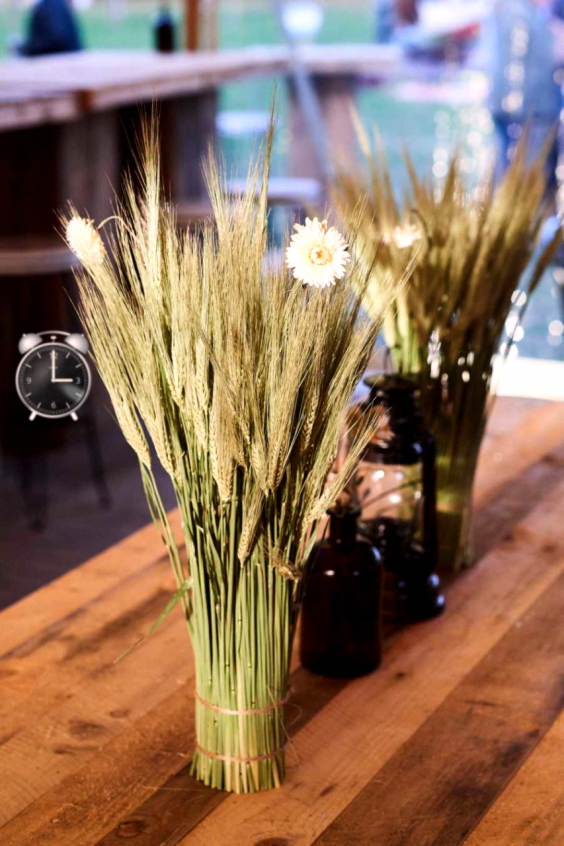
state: 3:00
